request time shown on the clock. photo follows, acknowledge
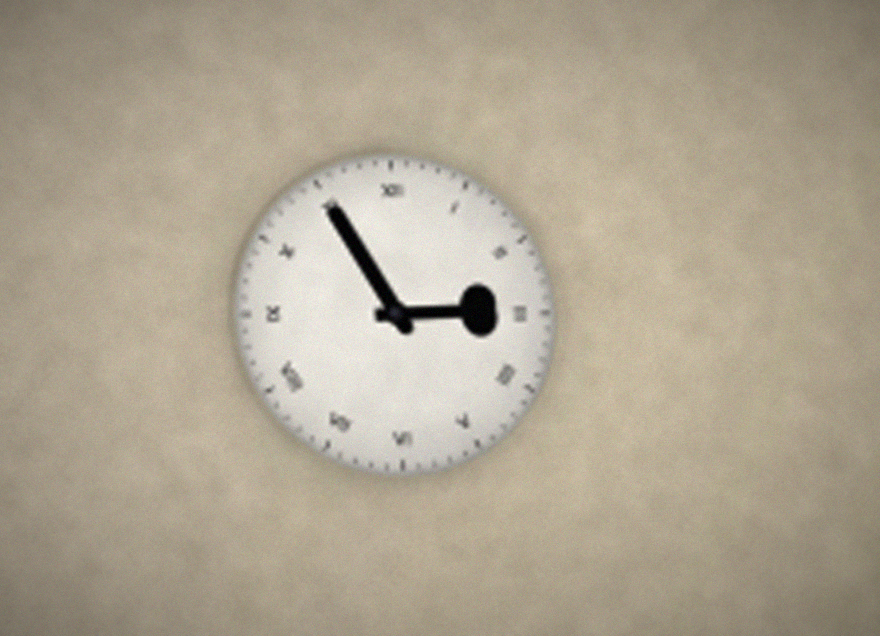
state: 2:55
